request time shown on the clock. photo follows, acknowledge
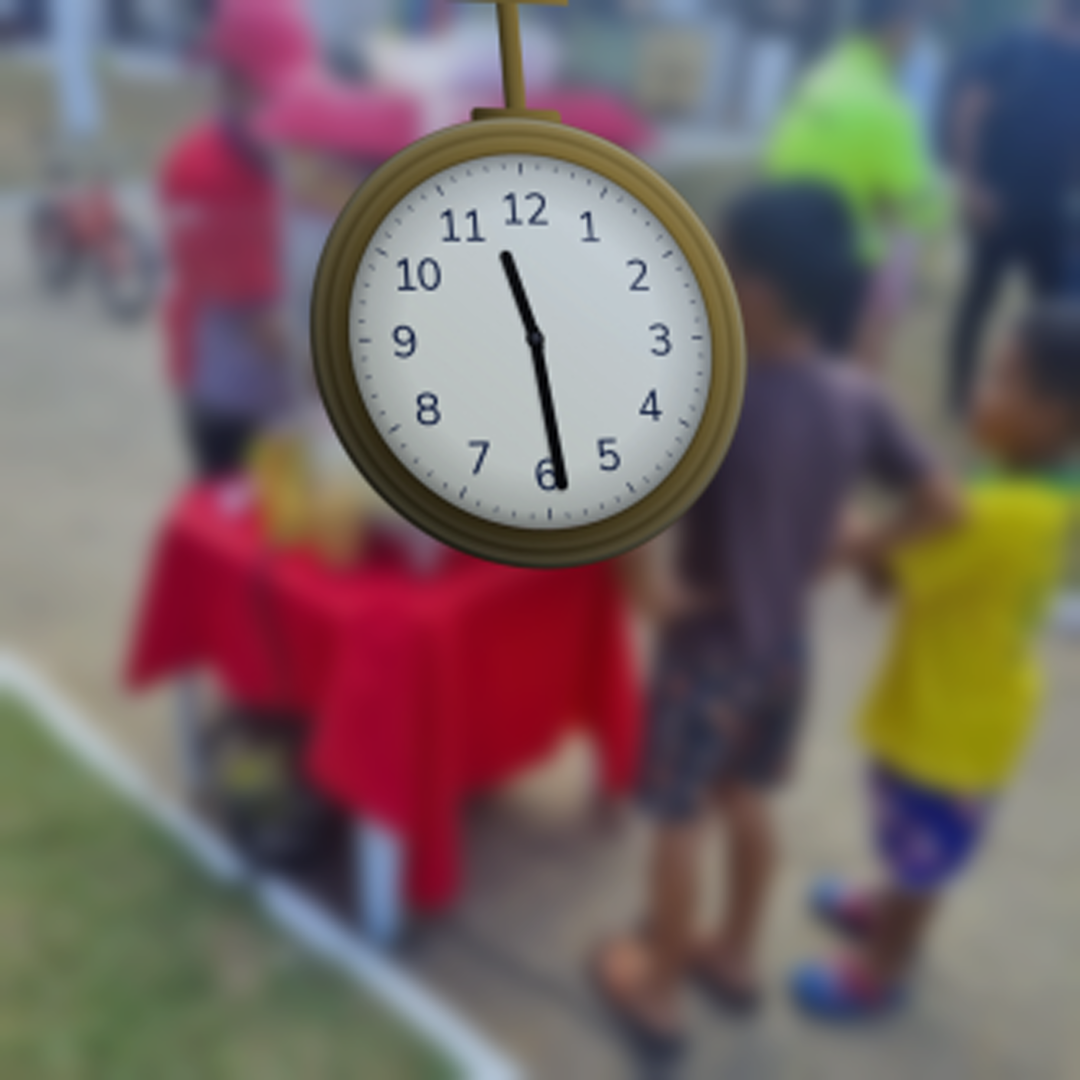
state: 11:29
